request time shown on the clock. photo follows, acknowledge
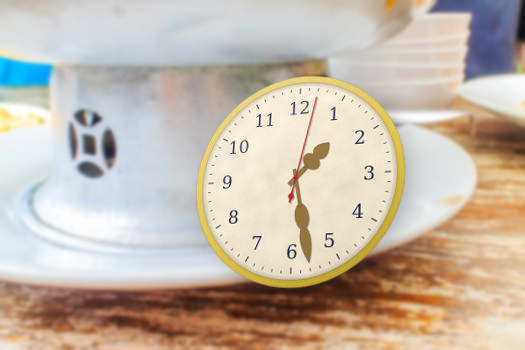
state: 1:28:02
